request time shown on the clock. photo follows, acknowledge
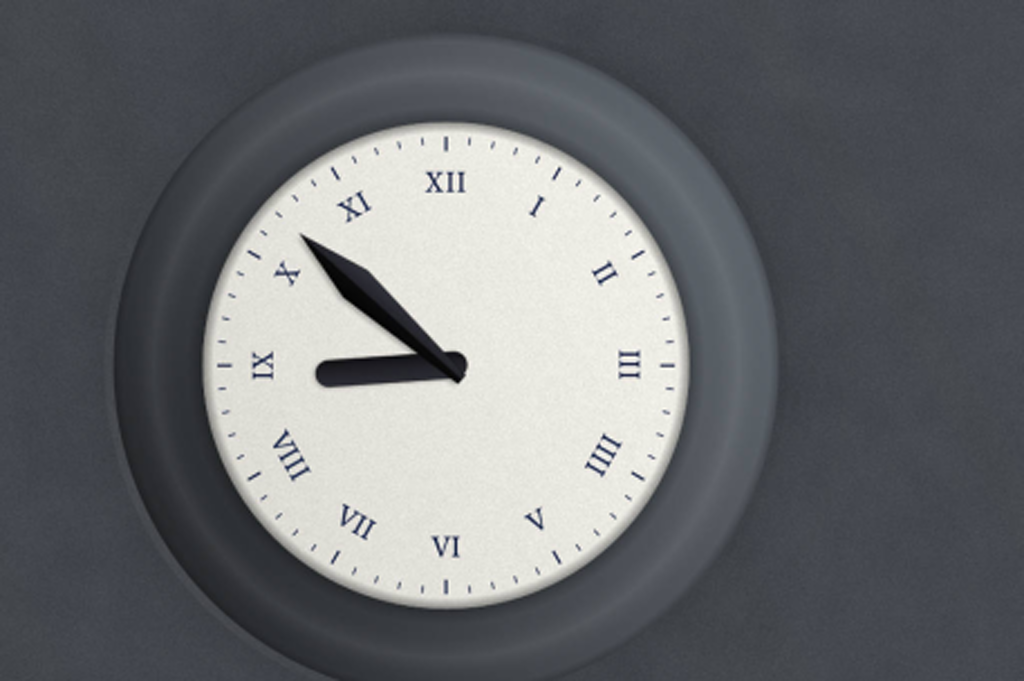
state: 8:52
